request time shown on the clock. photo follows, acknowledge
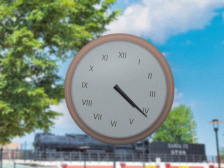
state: 4:21
